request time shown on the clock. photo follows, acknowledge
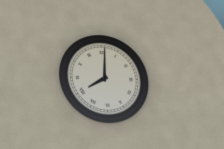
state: 8:01
